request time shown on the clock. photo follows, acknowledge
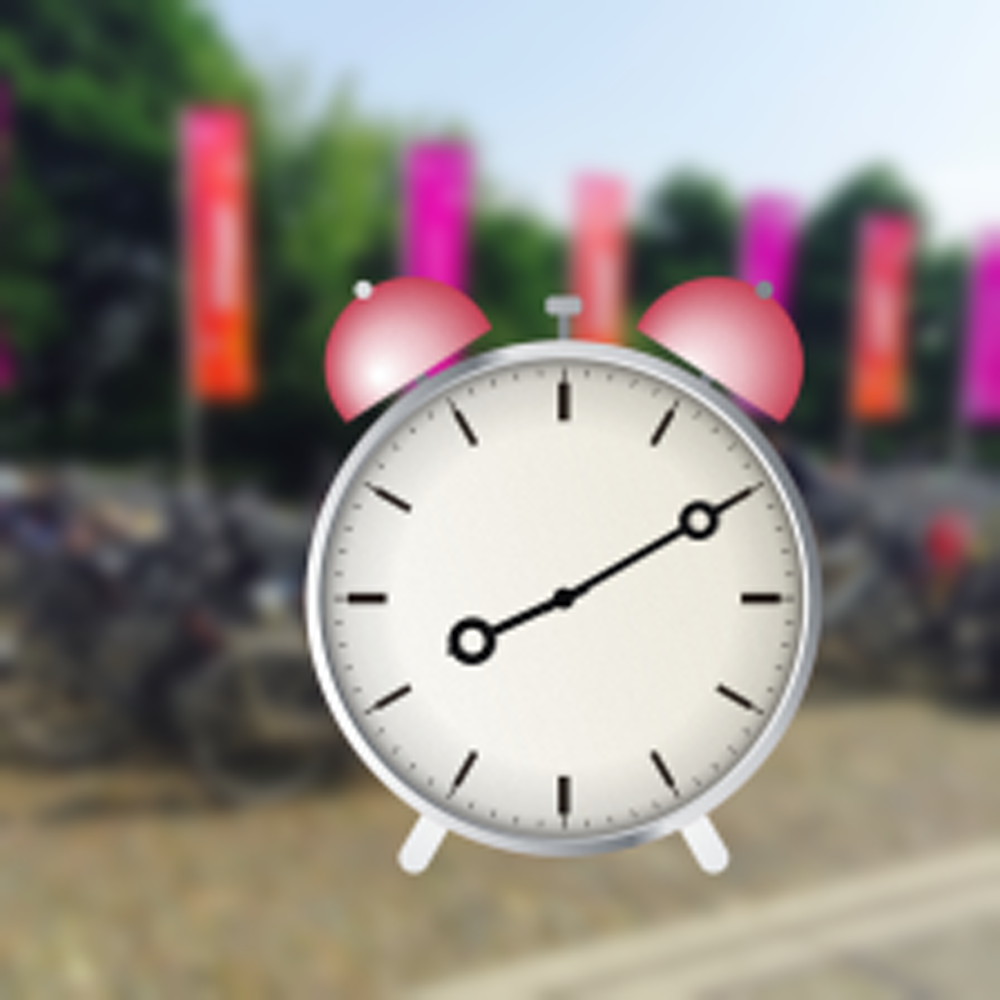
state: 8:10
